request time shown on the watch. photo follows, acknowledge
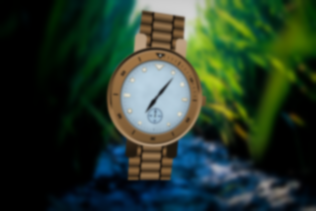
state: 7:06
